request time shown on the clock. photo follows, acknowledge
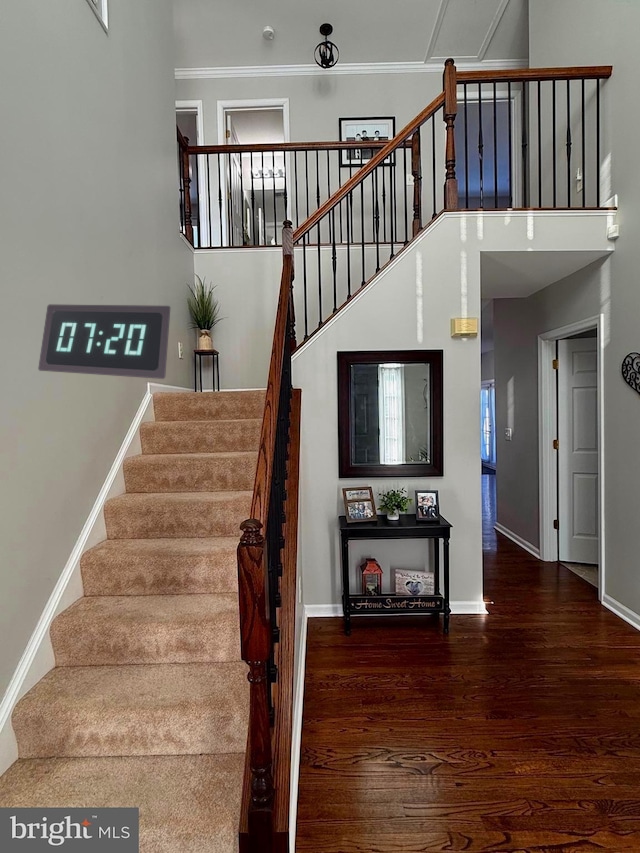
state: 7:20
